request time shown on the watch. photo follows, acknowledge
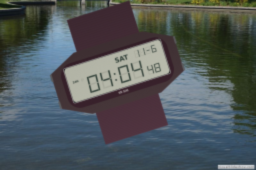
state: 4:04
